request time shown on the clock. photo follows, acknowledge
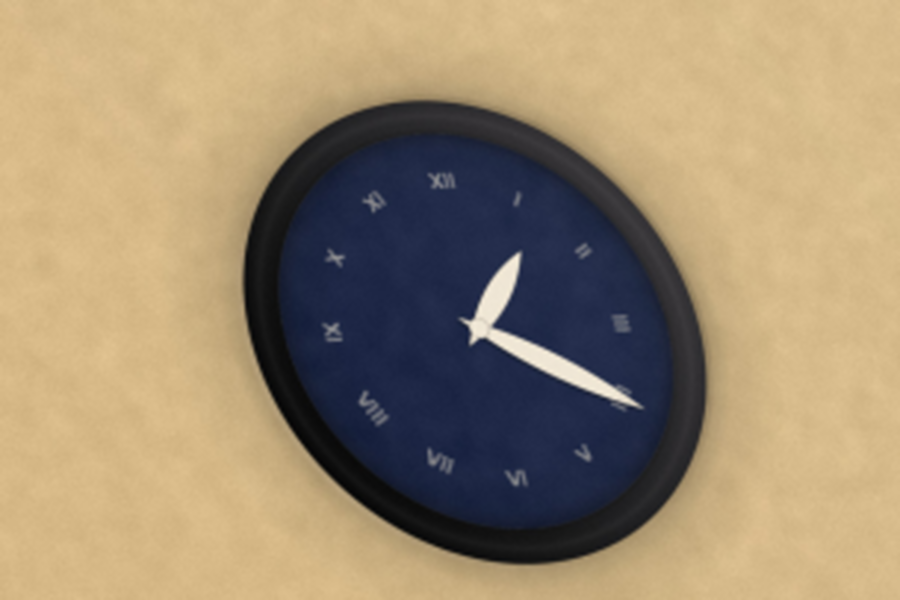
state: 1:20
